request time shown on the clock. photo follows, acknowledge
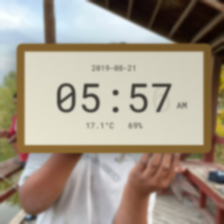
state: 5:57
